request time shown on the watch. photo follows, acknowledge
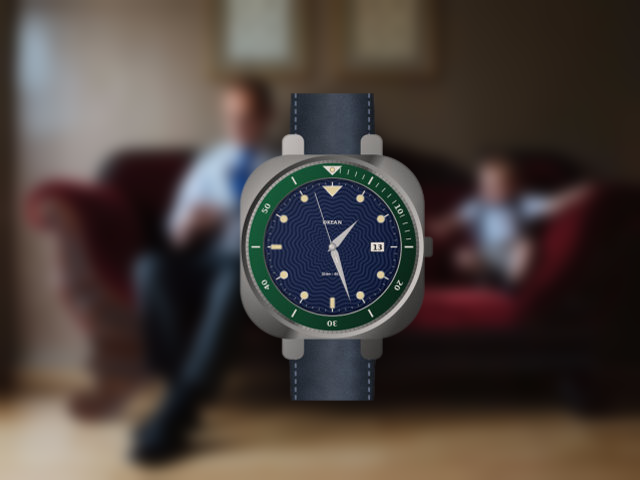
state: 1:26:57
